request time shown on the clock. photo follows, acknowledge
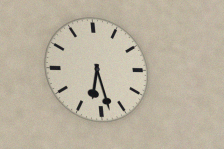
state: 6:28
